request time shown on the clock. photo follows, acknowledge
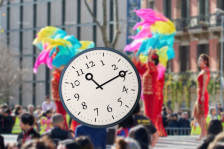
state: 11:14
